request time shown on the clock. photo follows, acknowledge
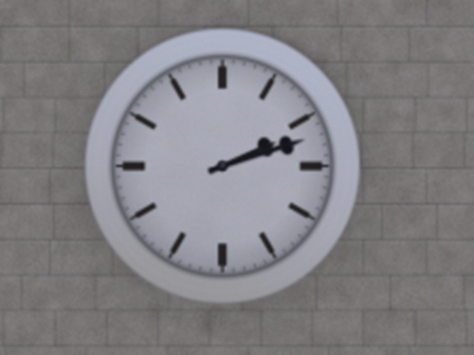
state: 2:12
